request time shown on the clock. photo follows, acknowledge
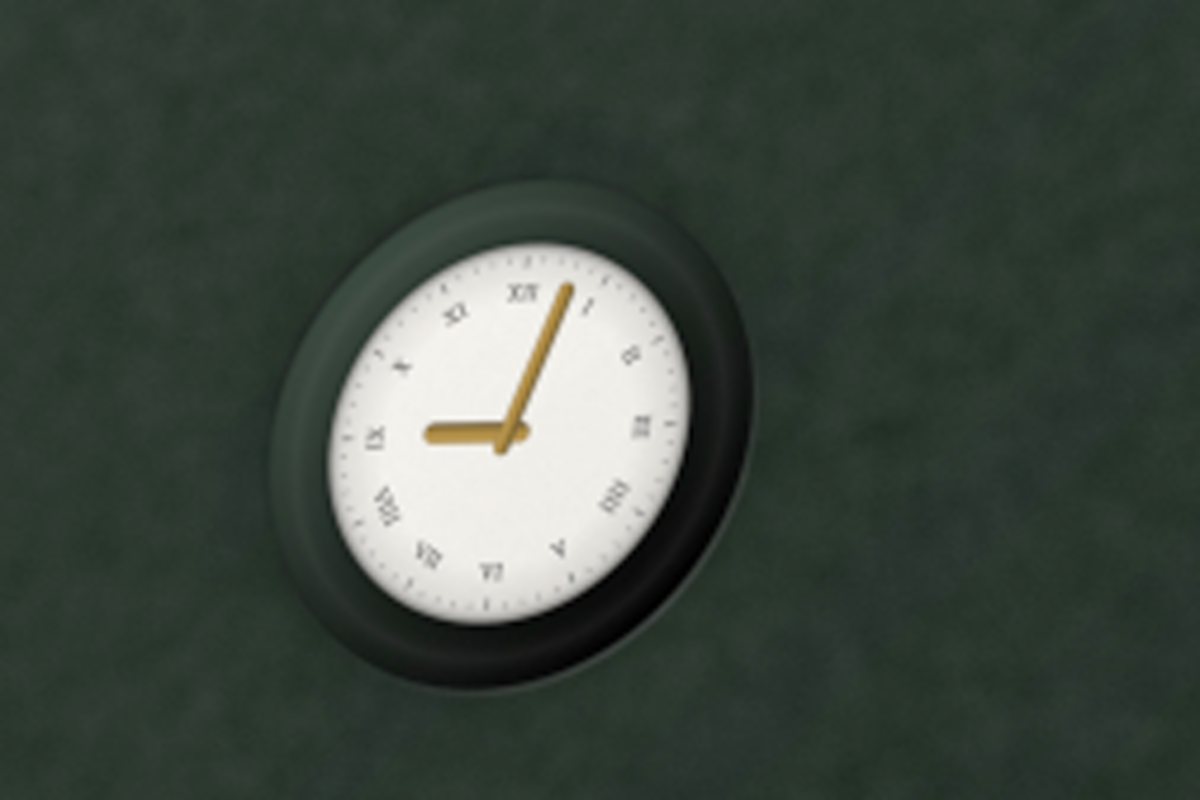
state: 9:03
